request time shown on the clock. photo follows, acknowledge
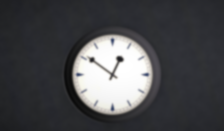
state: 12:51
